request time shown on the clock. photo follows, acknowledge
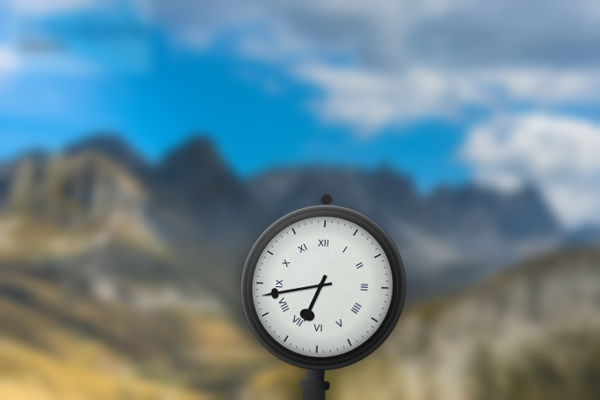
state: 6:43
